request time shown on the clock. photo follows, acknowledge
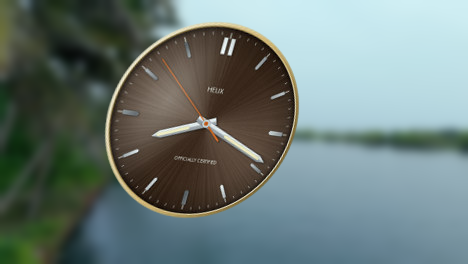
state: 8:18:52
